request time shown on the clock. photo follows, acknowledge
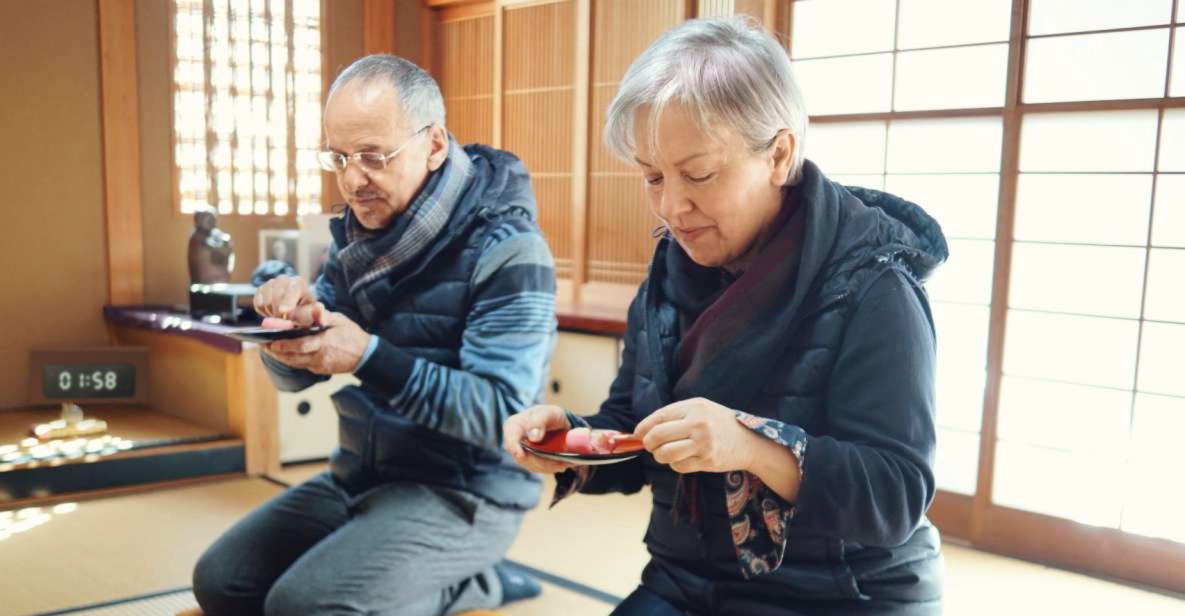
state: 1:58
